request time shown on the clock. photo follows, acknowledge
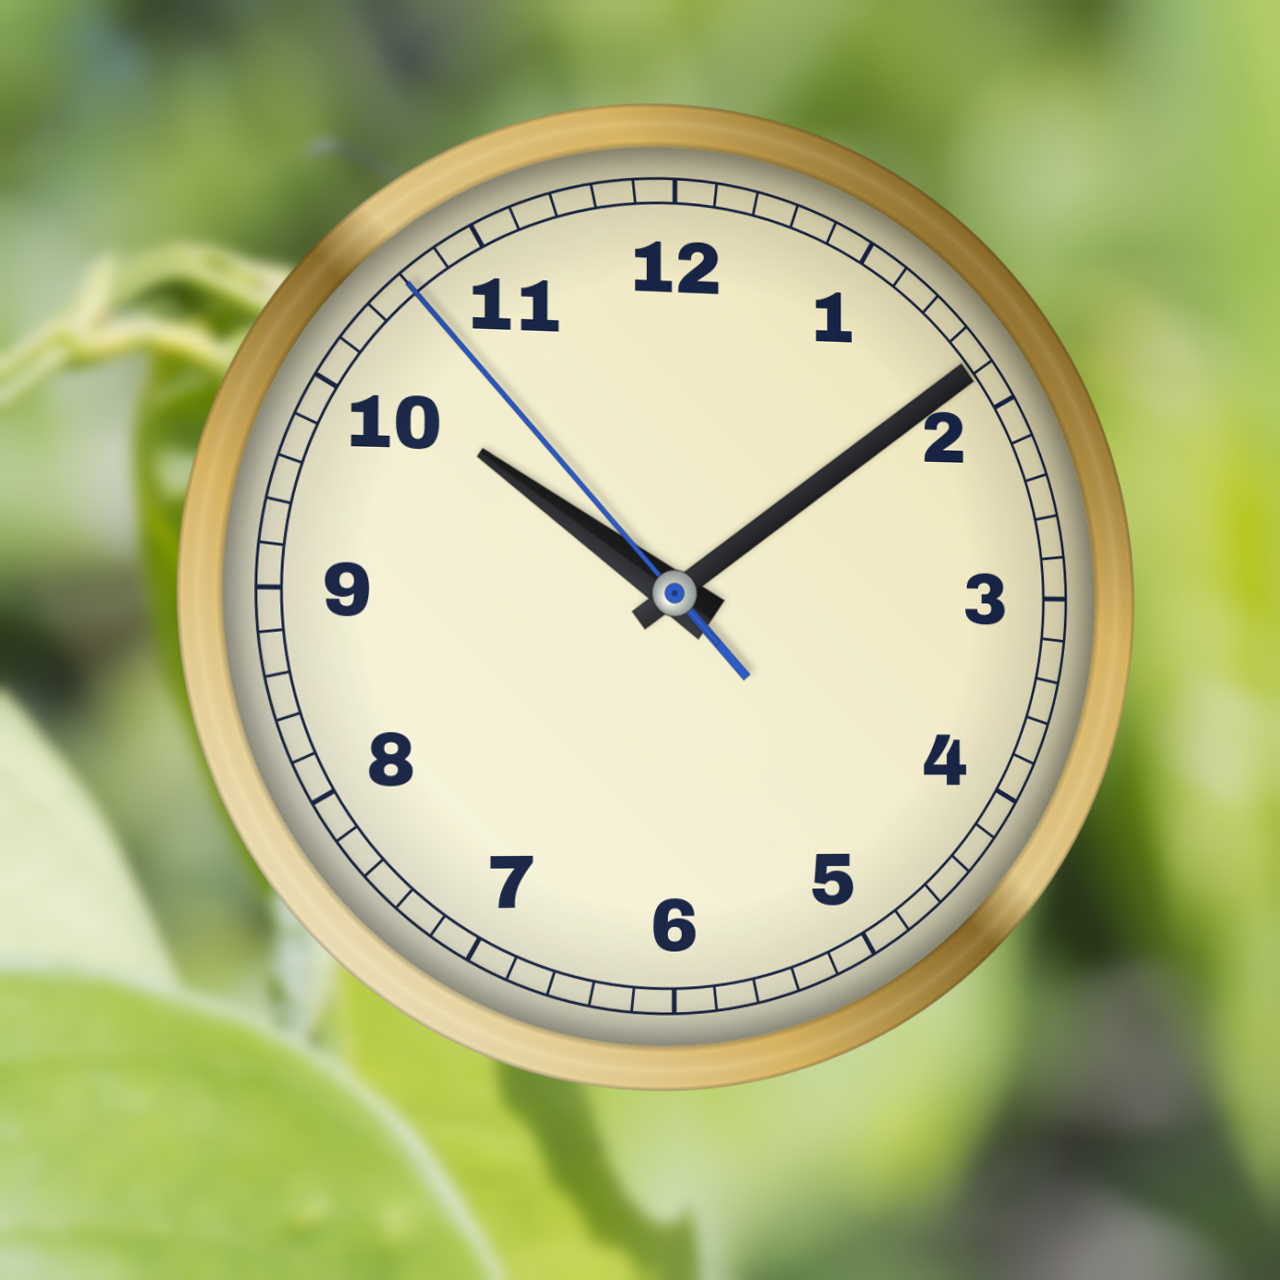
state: 10:08:53
